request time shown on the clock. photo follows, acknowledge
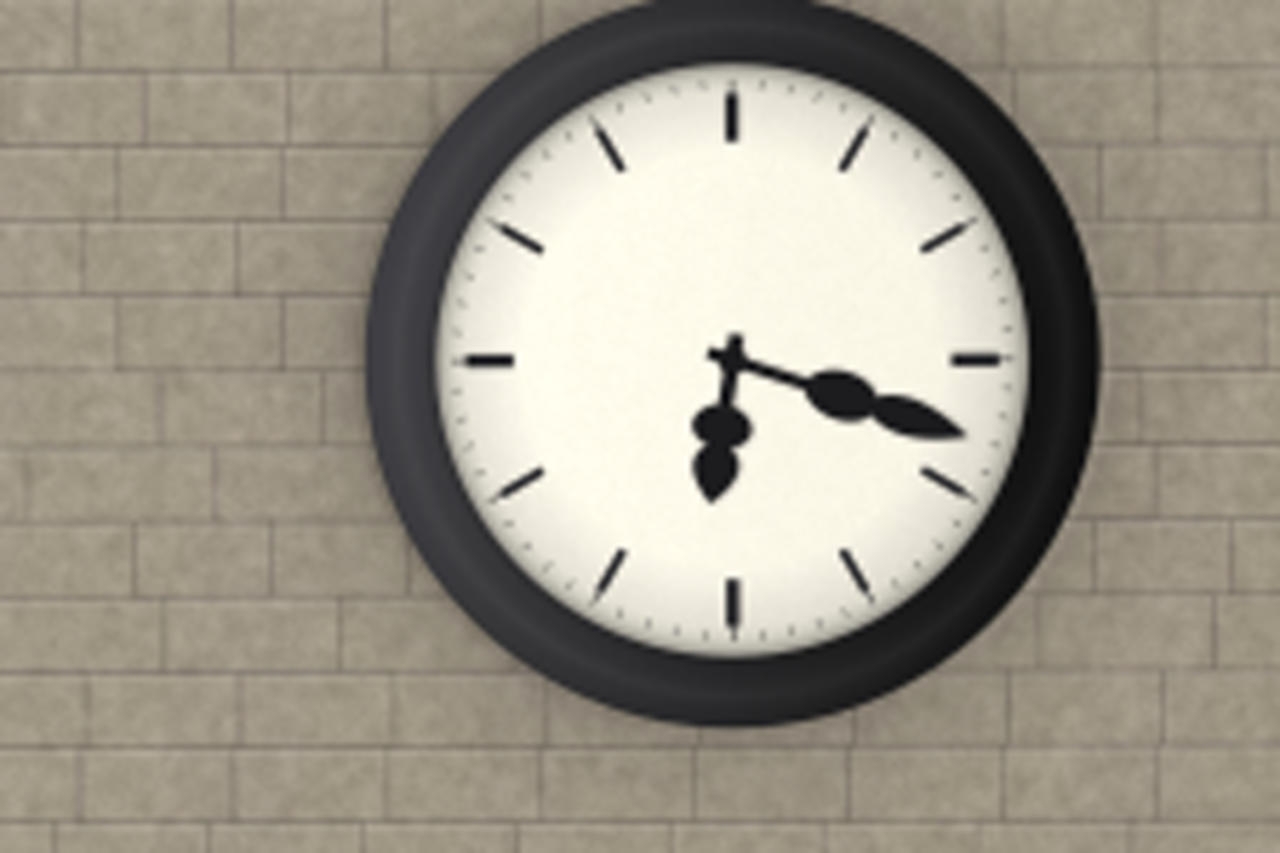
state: 6:18
